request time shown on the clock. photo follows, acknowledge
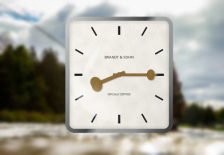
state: 8:15
